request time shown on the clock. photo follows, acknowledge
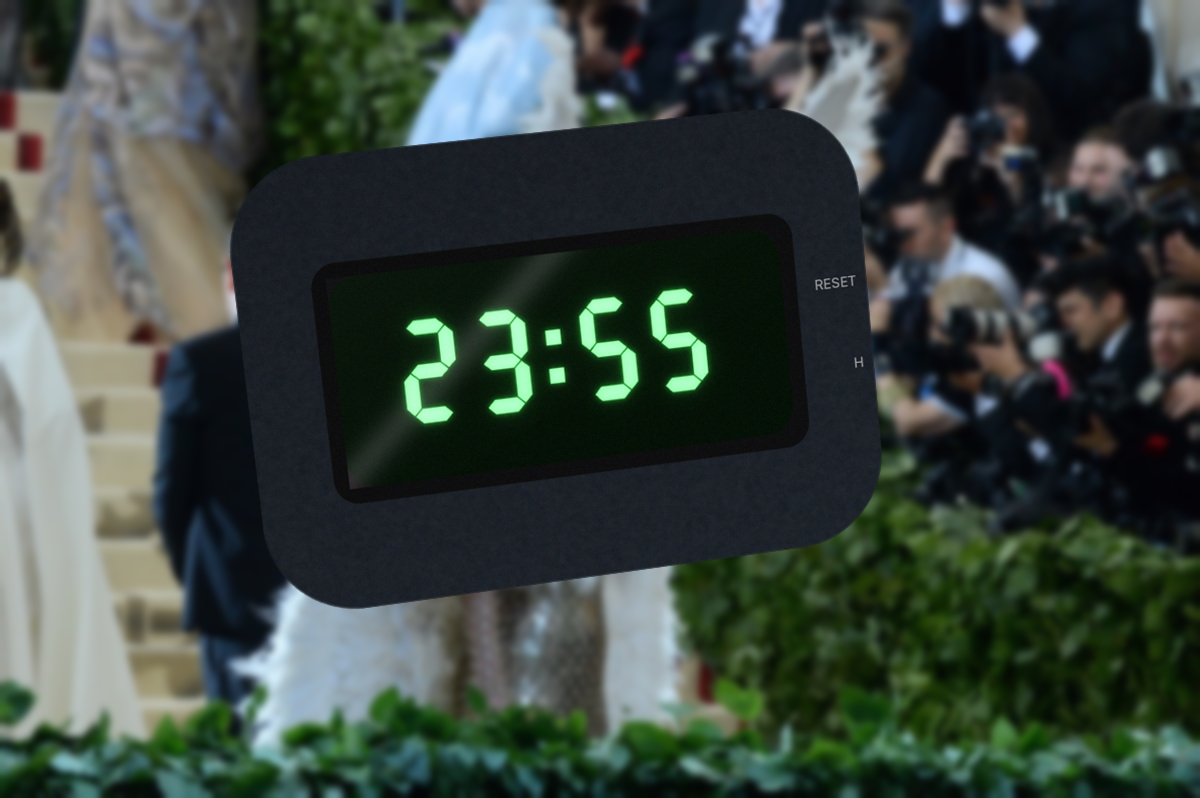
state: 23:55
